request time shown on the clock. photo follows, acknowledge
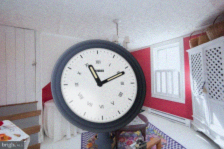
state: 11:11
